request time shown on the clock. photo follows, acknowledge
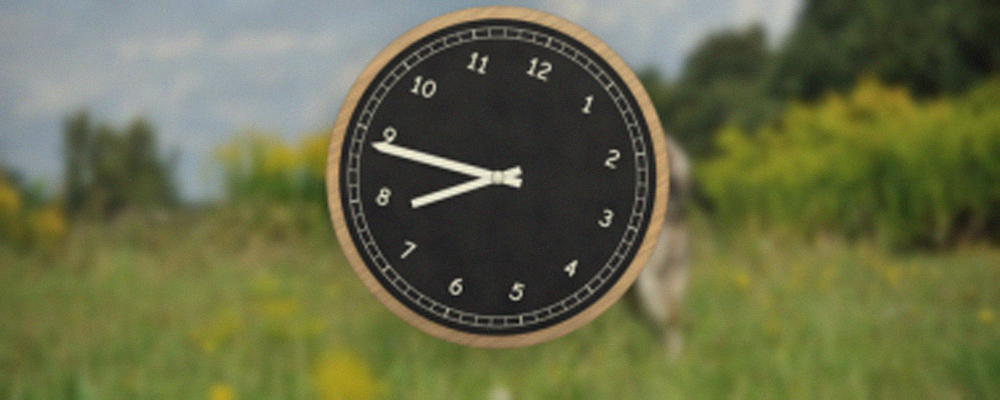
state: 7:44
